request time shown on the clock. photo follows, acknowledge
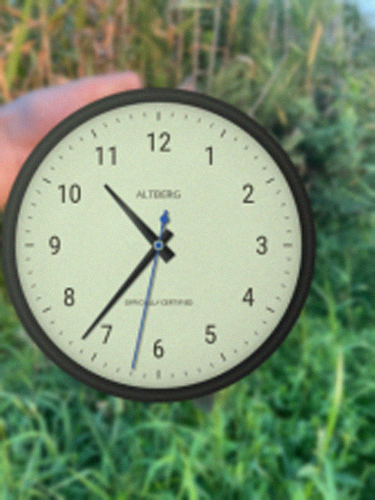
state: 10:36:32
